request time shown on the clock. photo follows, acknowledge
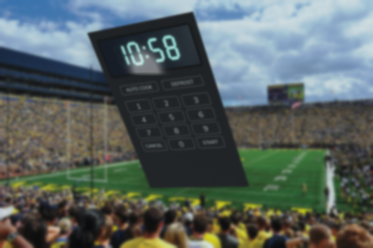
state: 10:58
